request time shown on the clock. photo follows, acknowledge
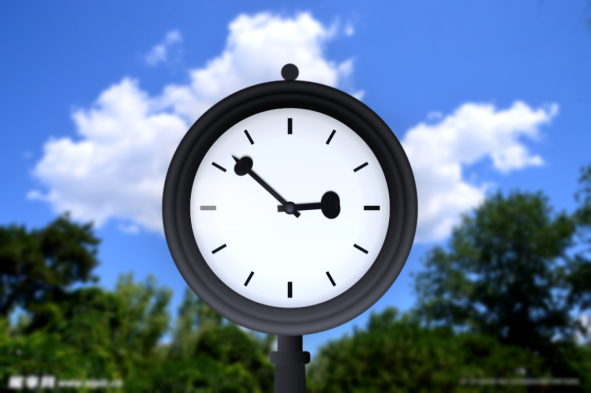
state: 2:52
